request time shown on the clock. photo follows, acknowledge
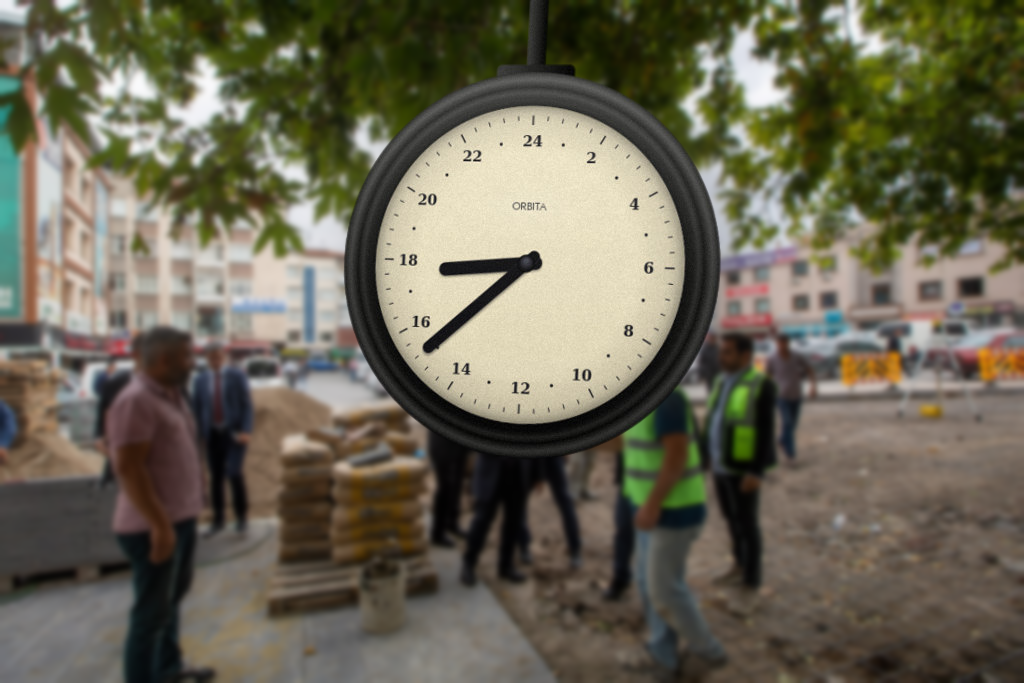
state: 17:38
